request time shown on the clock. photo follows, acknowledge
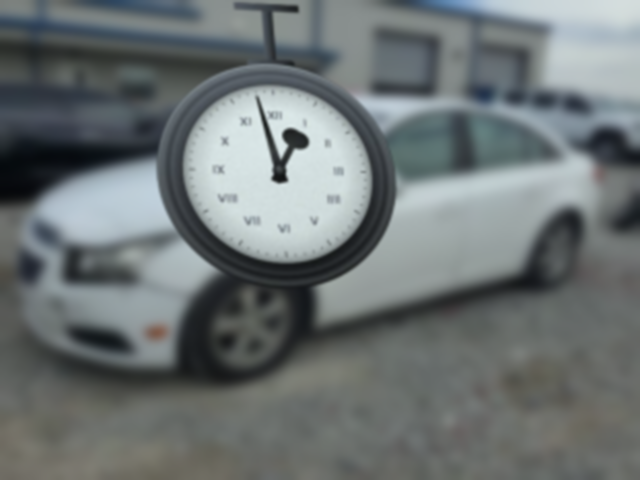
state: 12:58
